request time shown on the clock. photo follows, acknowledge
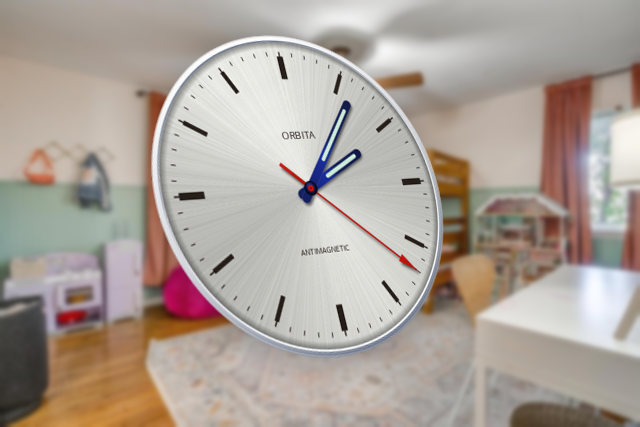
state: 2:06:22
